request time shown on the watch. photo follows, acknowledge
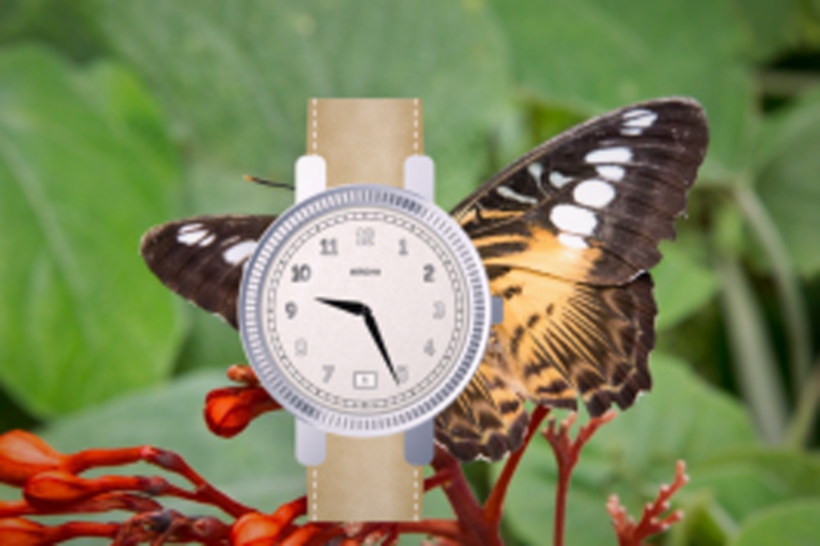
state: 9:26
